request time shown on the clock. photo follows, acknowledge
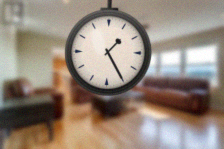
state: 1:25
